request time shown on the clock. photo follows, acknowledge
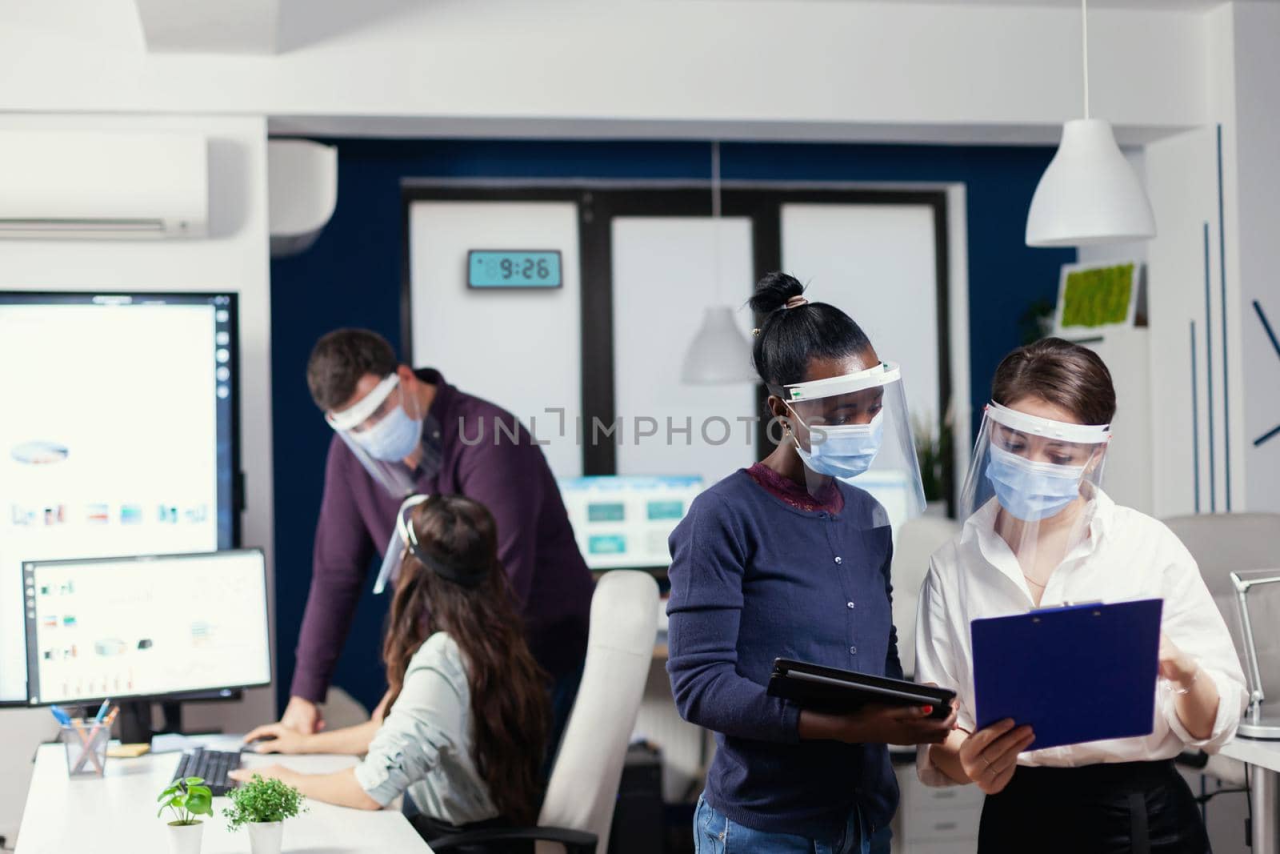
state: 9:26
